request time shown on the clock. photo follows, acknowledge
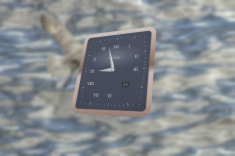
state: 8:57
